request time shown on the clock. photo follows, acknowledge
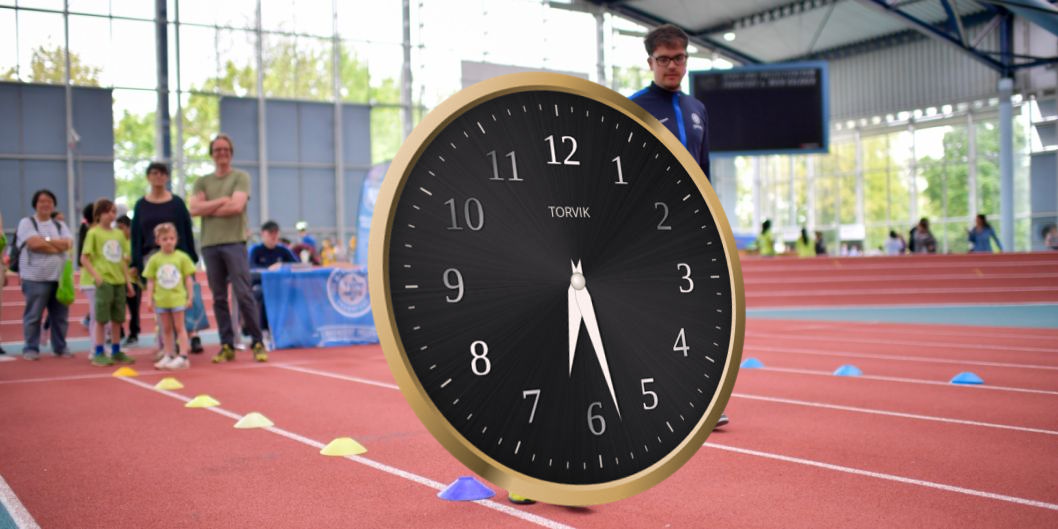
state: 6:28
